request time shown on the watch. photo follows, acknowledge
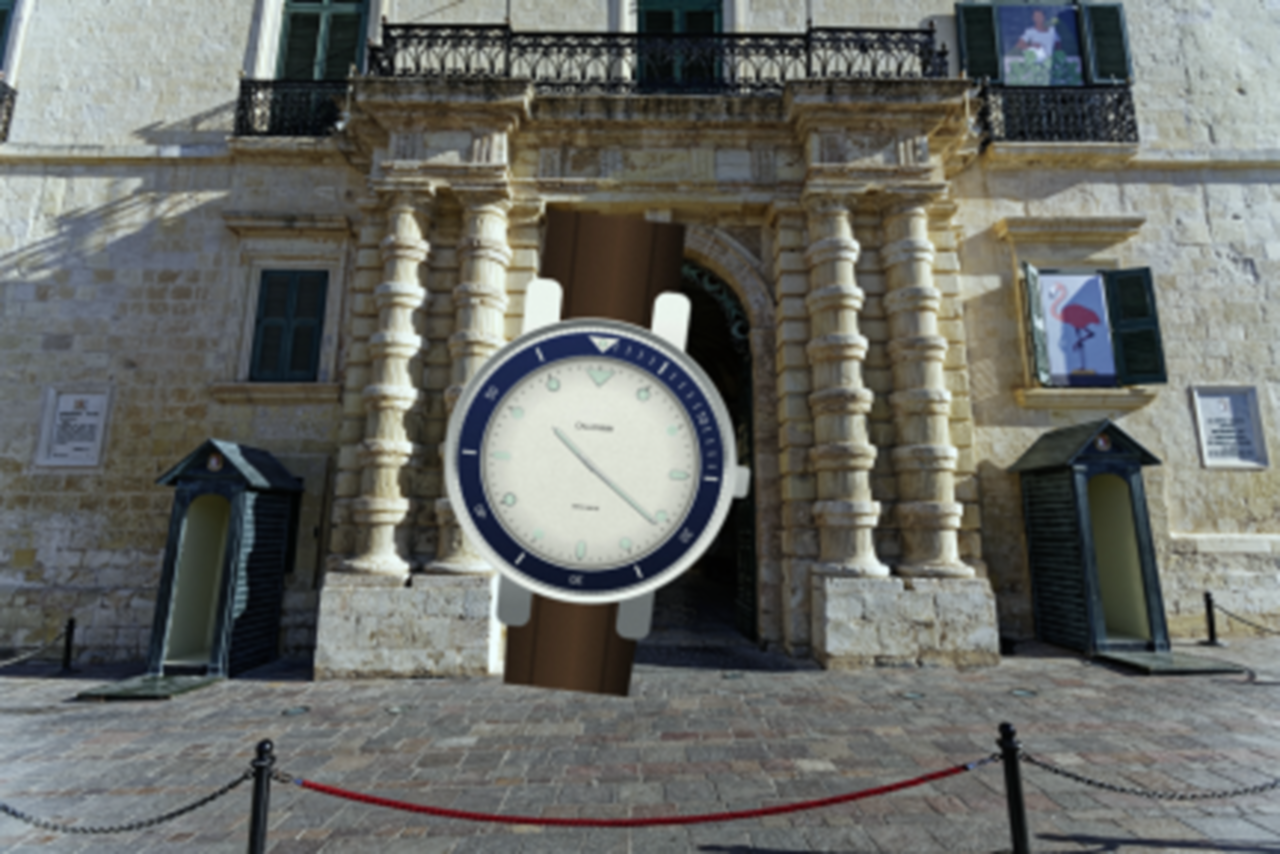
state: 10:21
